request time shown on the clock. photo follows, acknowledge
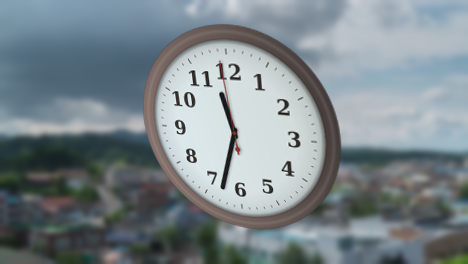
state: 11:32:59
